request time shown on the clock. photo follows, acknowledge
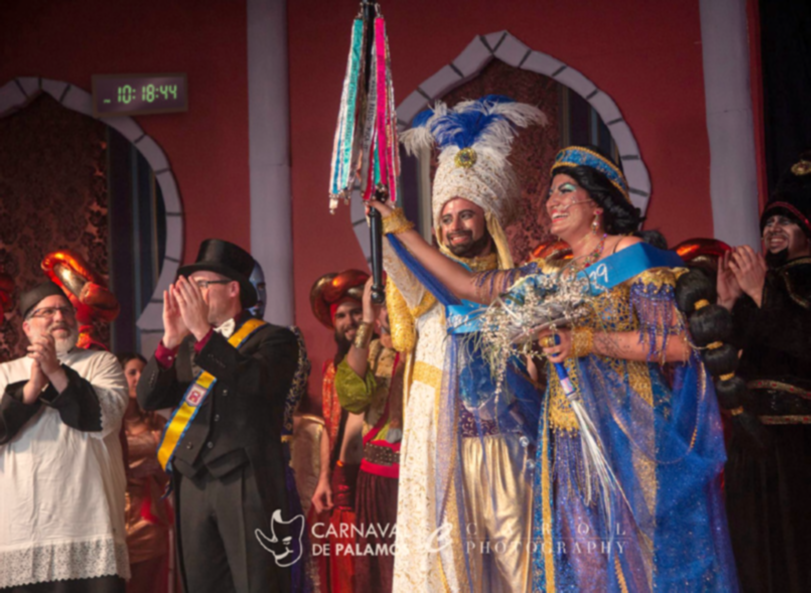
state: 10:18:44
